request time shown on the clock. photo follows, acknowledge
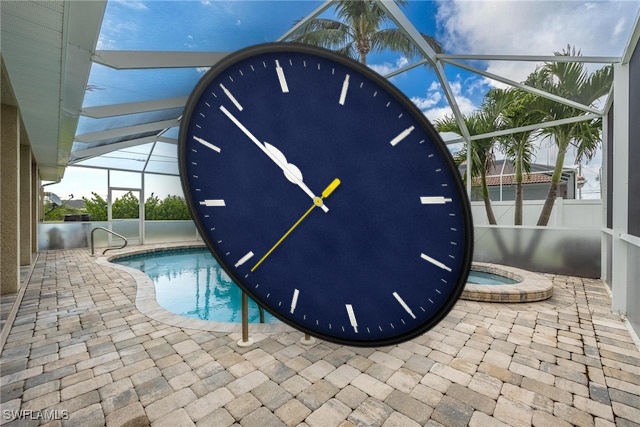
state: 10:53:39
